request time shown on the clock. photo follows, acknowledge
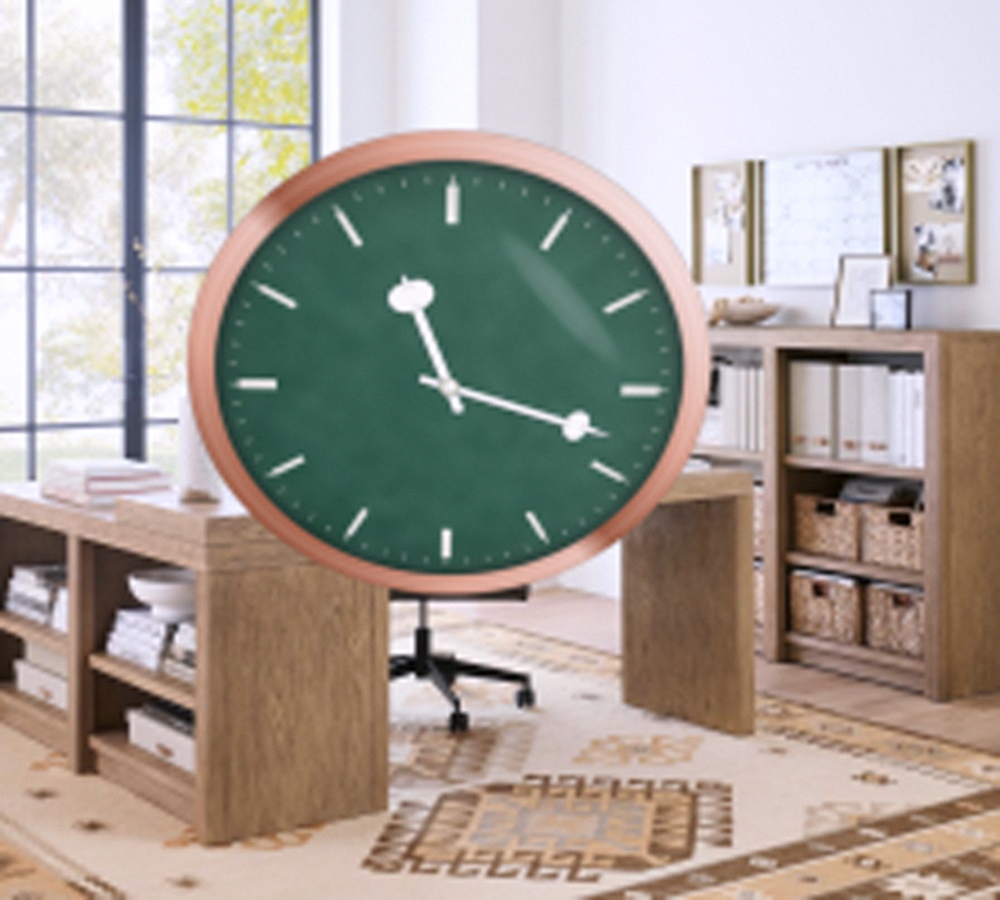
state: 11:18
